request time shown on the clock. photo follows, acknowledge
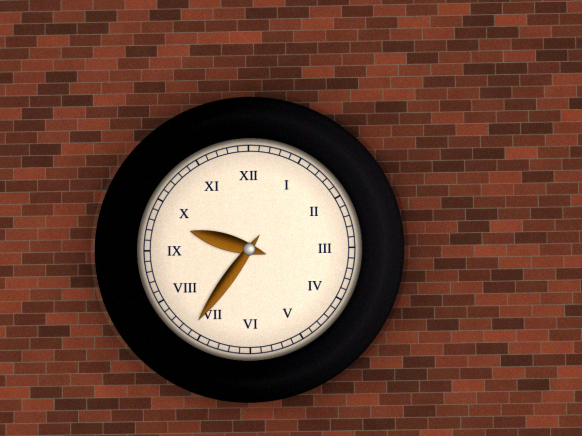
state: 9:36
